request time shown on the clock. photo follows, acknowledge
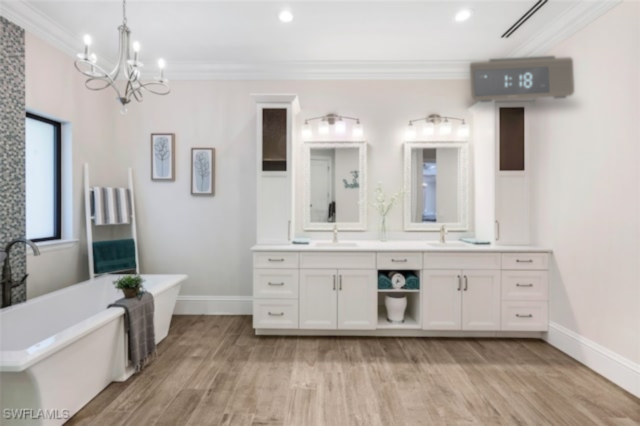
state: 1:18
